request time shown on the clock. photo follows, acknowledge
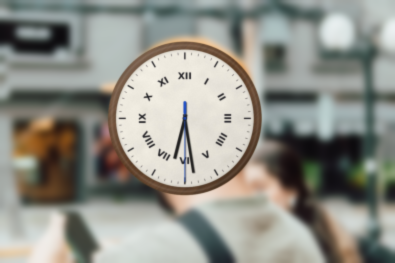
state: 6:28:30
